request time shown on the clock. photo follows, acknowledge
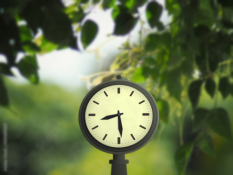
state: 8:29
